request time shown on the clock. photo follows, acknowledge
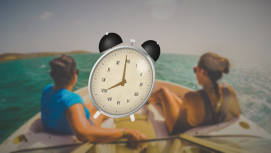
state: 7:59
